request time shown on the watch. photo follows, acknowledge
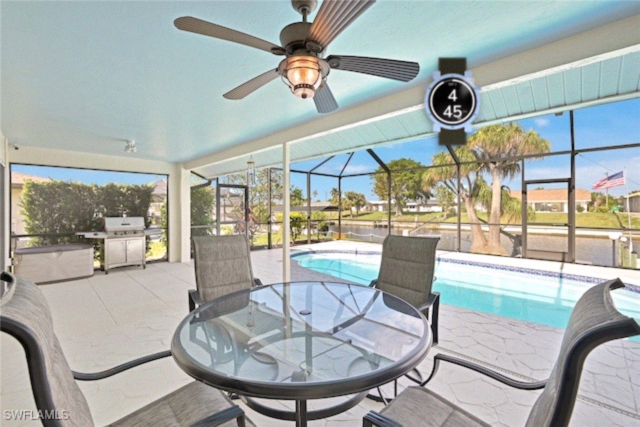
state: 4:45
